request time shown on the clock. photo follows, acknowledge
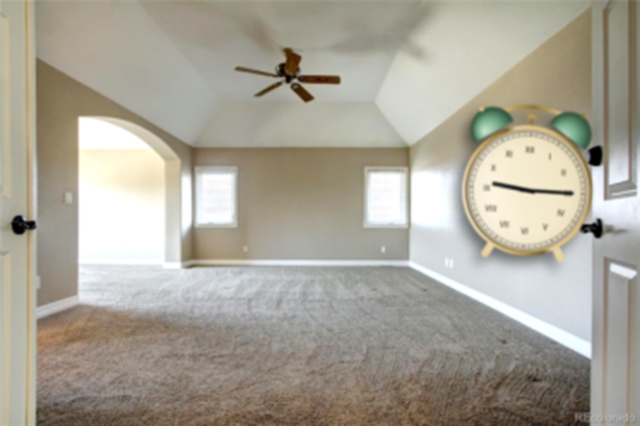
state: 9:15
